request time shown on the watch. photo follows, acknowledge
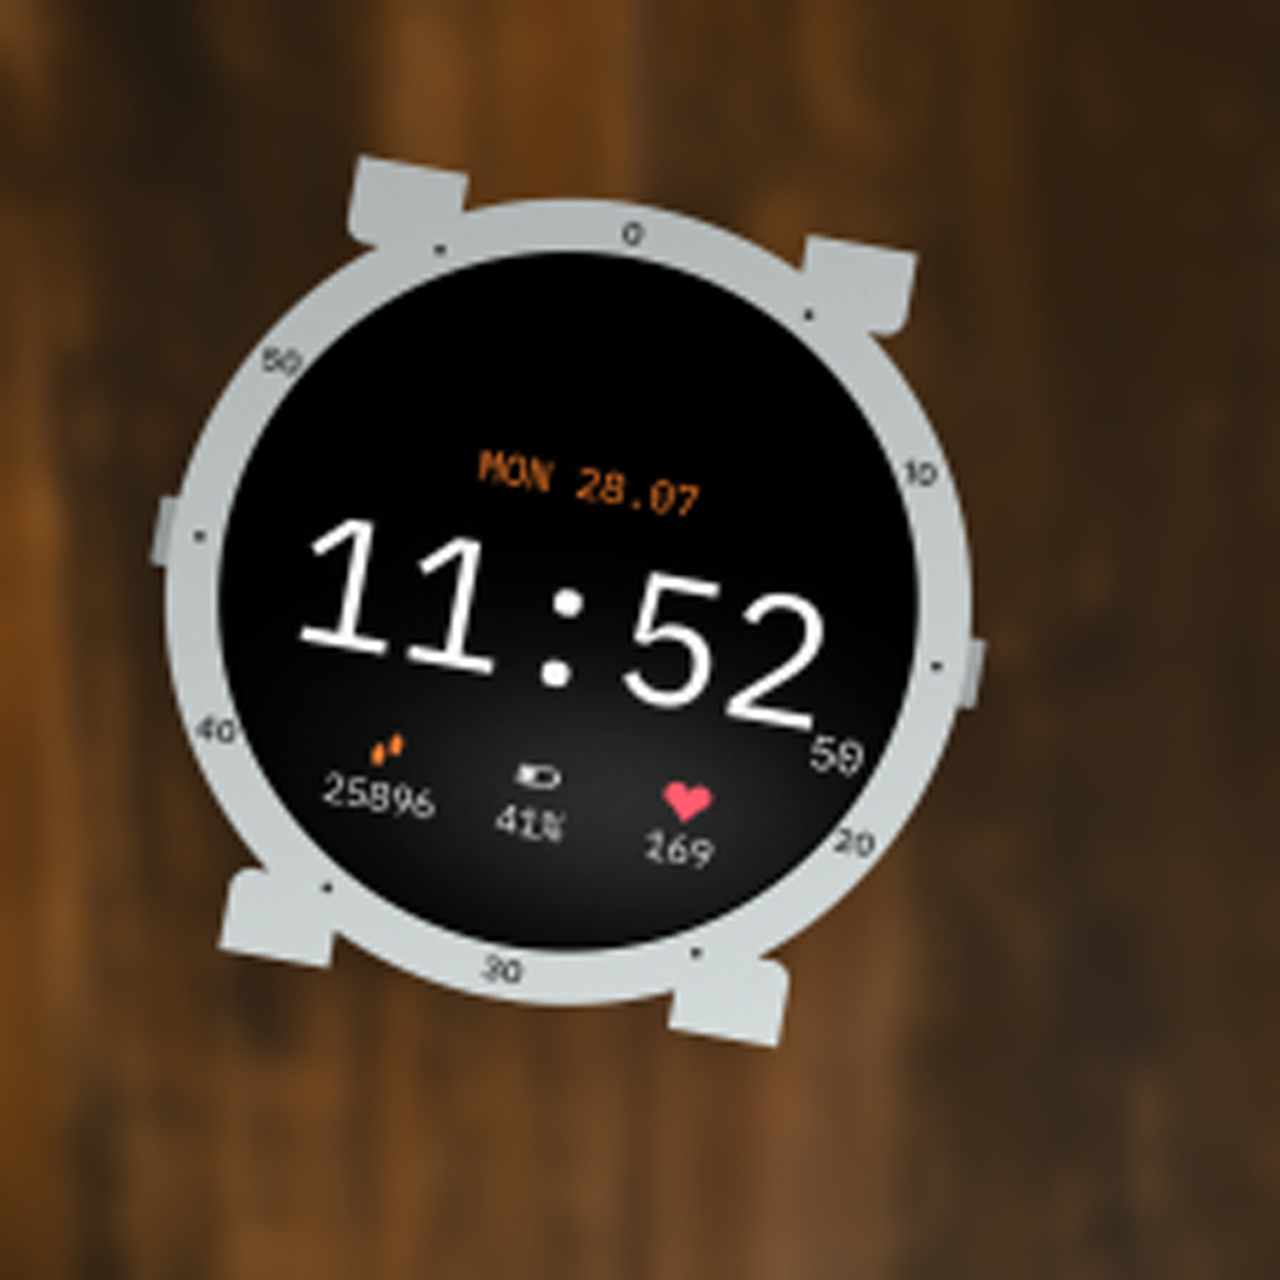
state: 11:52:50
